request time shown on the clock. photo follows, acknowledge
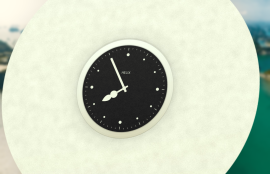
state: 7:55
